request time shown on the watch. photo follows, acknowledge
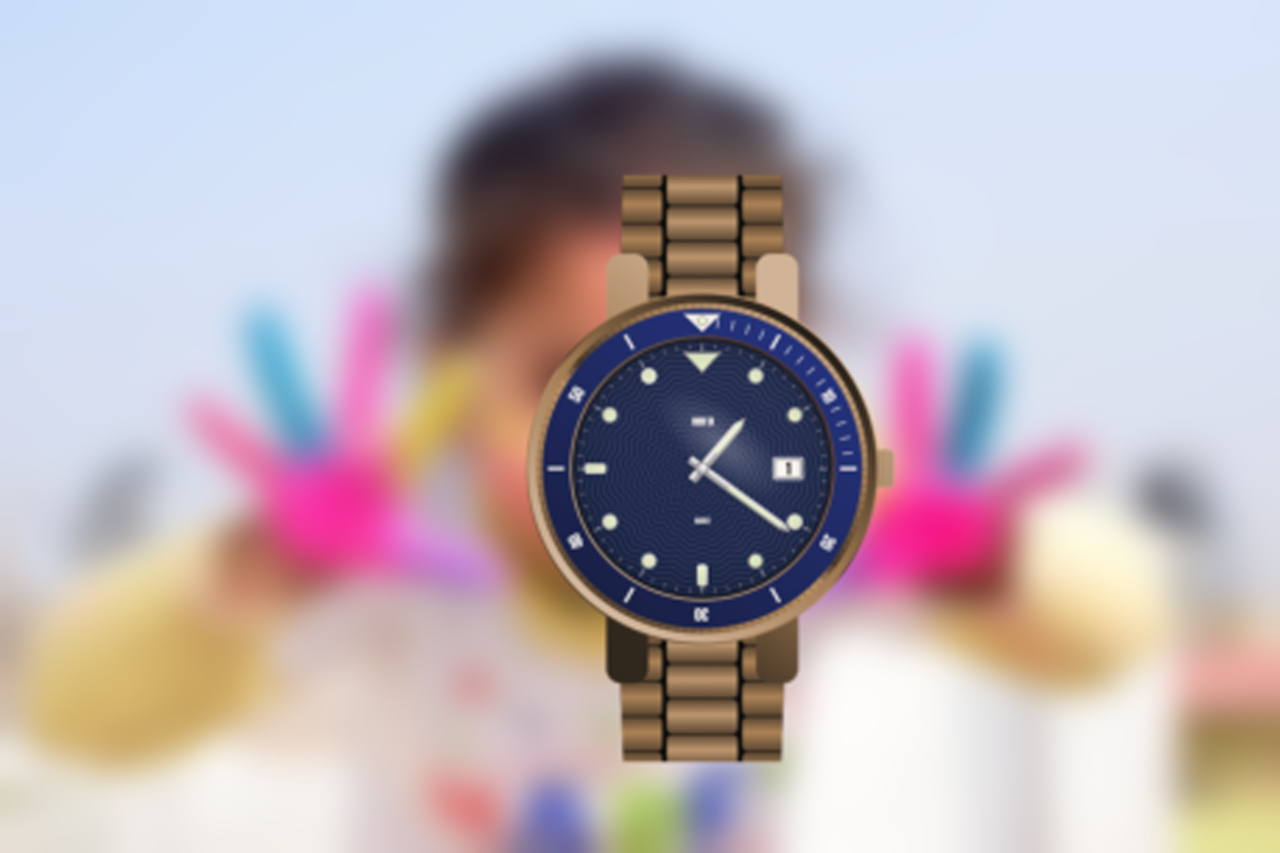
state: 1:21
